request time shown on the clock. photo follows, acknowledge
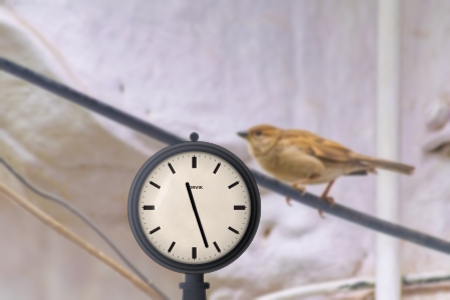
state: 11:27
